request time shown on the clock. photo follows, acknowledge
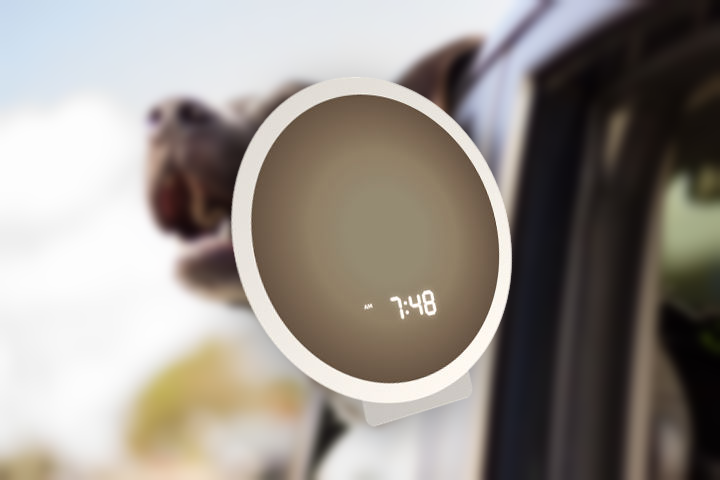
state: 7:48
